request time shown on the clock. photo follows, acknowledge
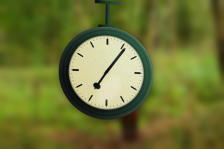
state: 7:06
